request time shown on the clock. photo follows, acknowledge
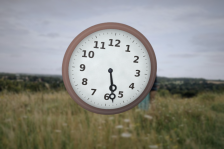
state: 5:28
